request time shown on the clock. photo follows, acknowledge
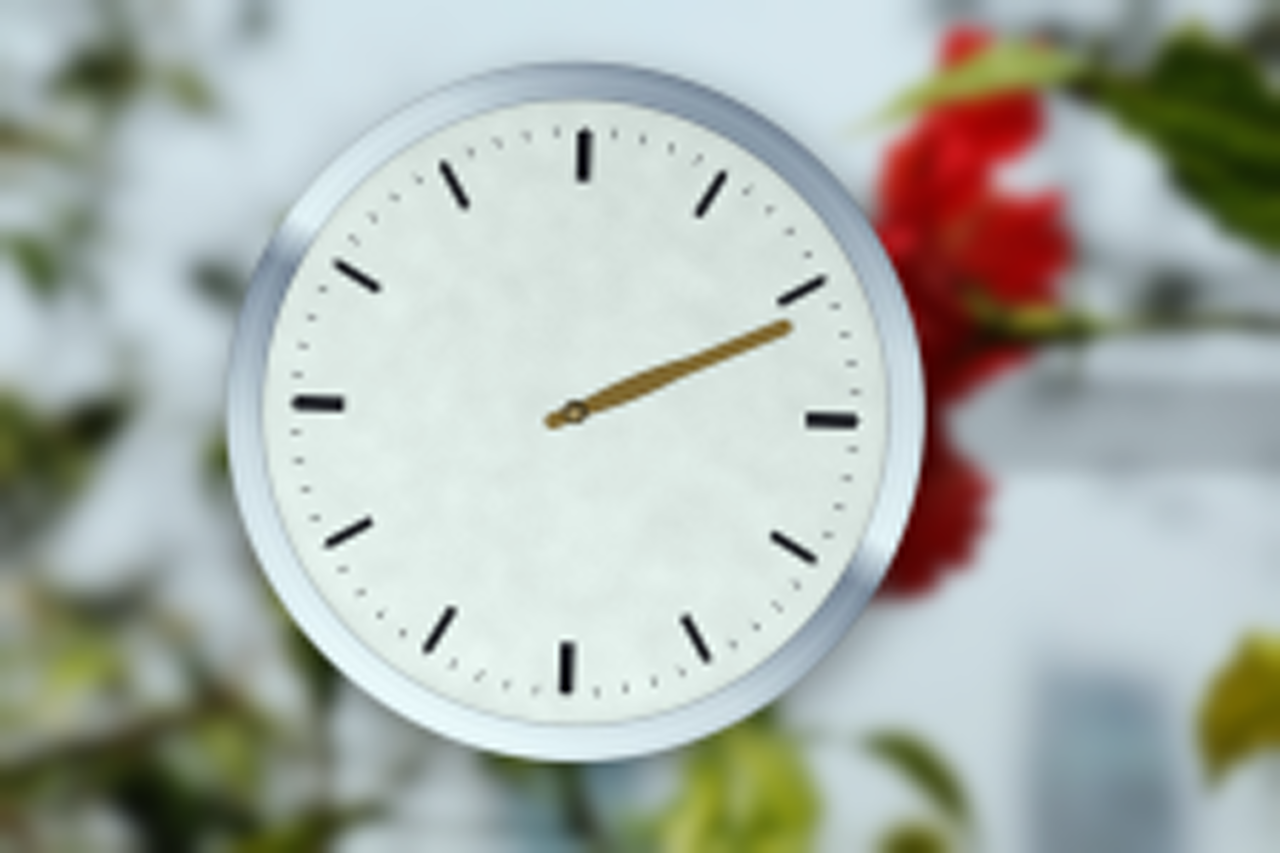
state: 2:11
